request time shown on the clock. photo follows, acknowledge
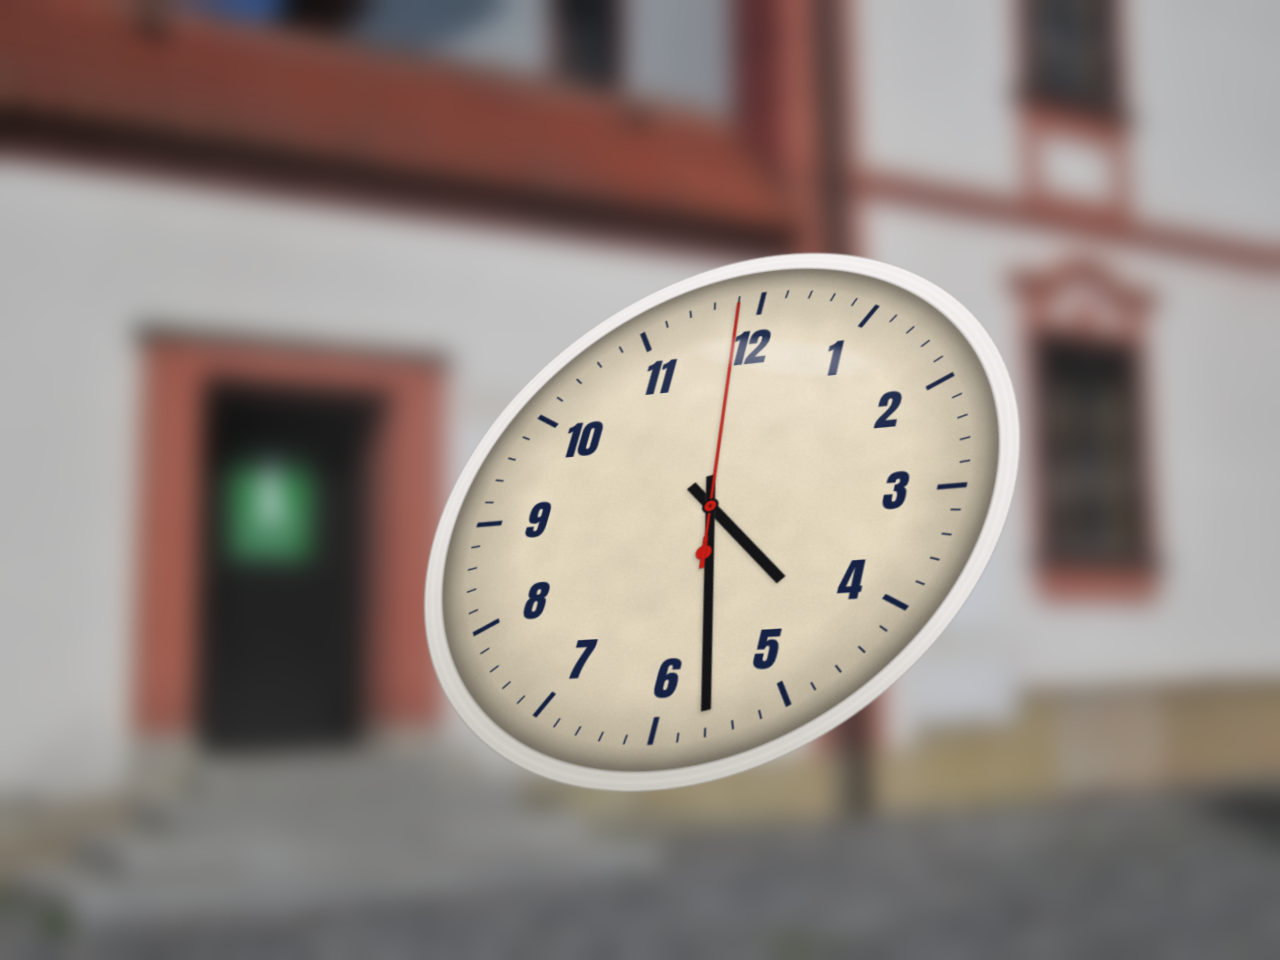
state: 4:27:59
